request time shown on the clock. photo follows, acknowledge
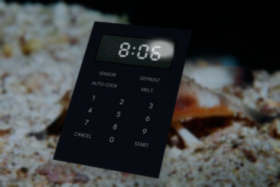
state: 8:06
